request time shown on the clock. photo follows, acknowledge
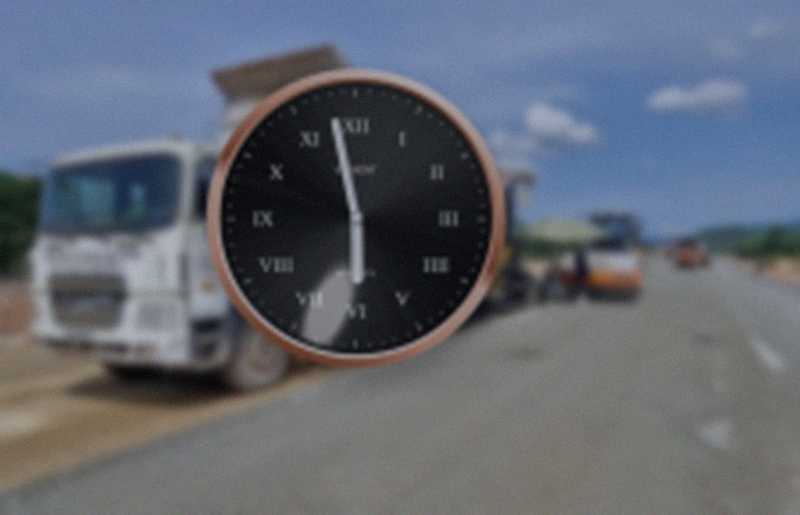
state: 5:58
